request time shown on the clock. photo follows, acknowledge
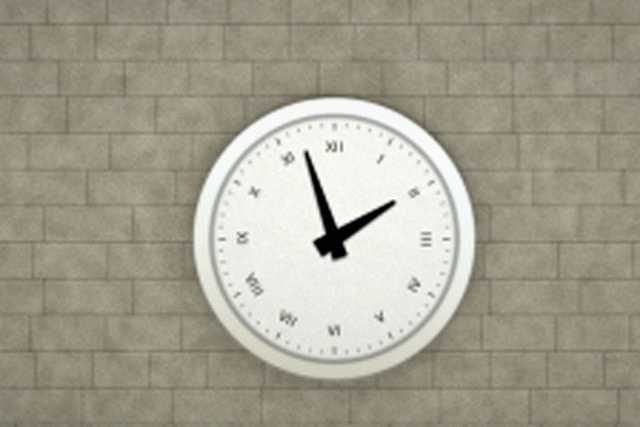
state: 1:57
